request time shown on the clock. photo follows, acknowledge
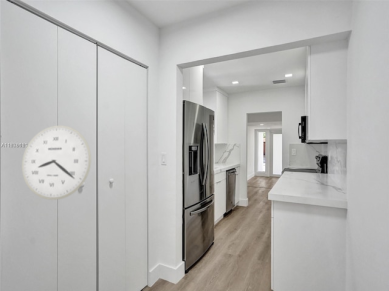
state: 8:21
